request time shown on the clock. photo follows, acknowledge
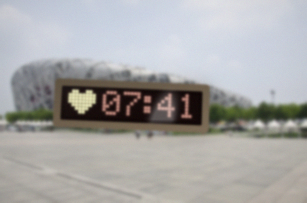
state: 7:41
